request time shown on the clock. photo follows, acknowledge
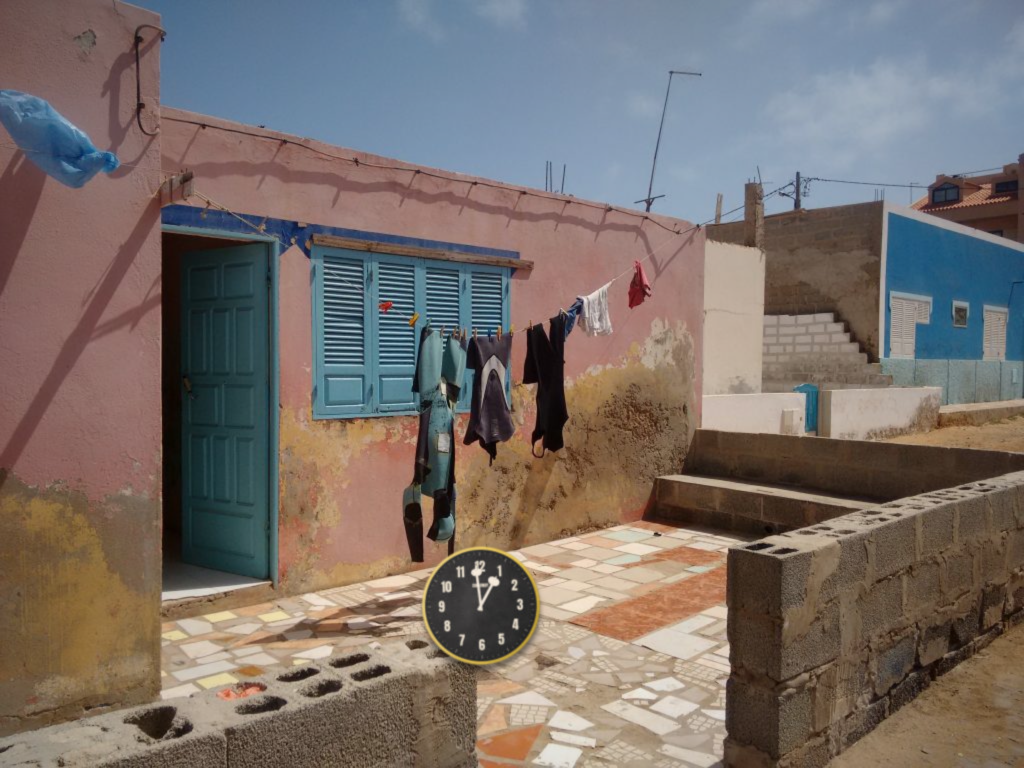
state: 12:59
